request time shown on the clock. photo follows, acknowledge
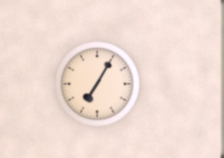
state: 7:05
